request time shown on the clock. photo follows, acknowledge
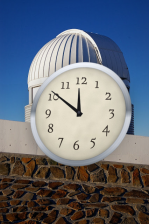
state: 11:51
